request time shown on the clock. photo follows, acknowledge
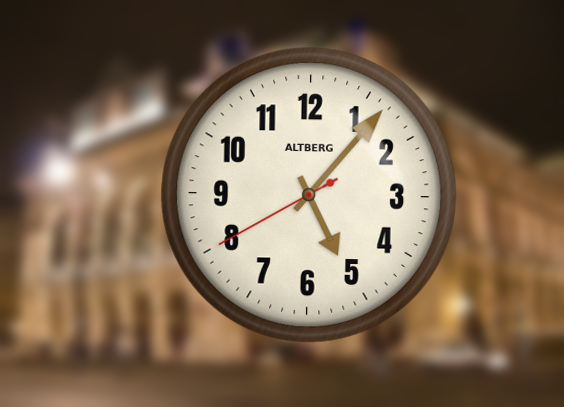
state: 5:06:40
